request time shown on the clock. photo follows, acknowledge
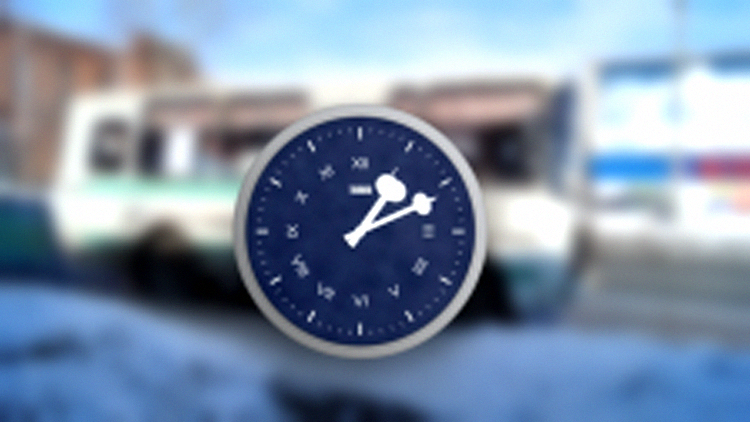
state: 1:11
